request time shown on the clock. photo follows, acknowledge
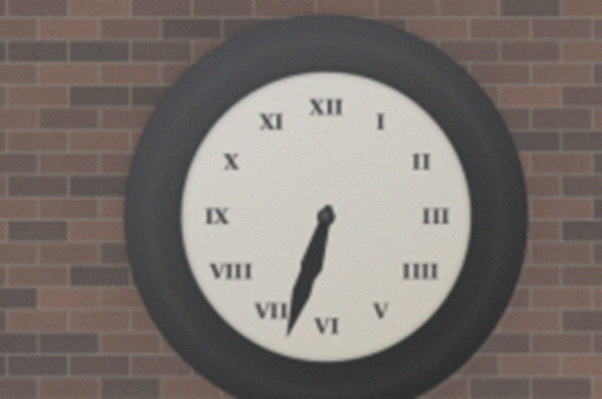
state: 6:33
